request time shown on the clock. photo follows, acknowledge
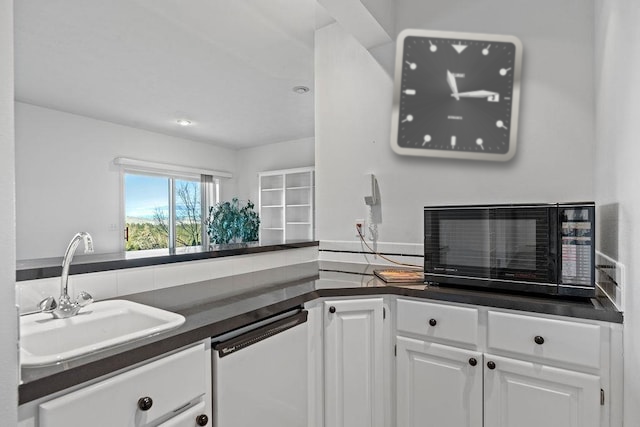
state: 11:14
